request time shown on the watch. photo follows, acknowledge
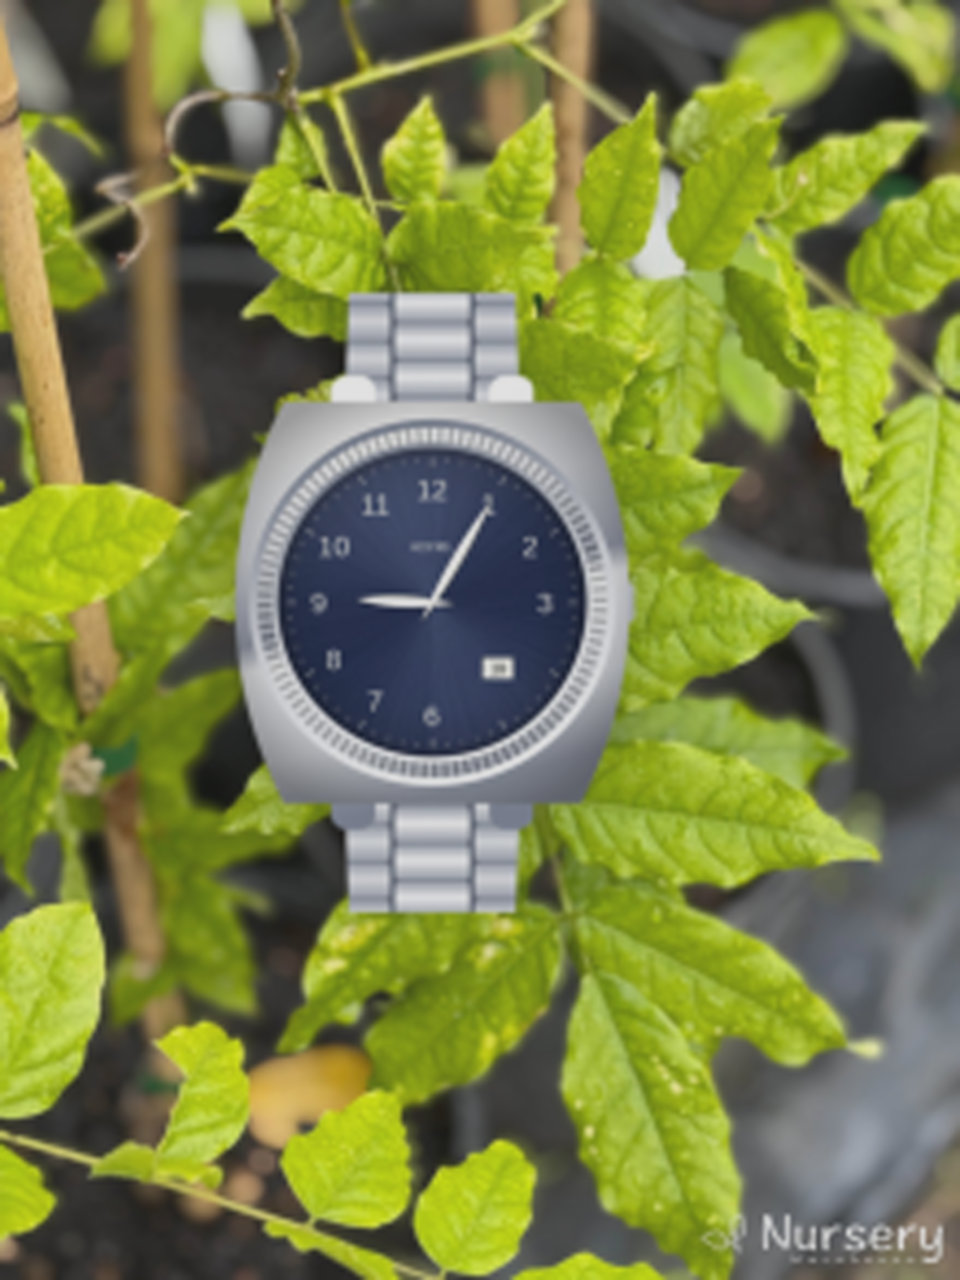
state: 9:05
